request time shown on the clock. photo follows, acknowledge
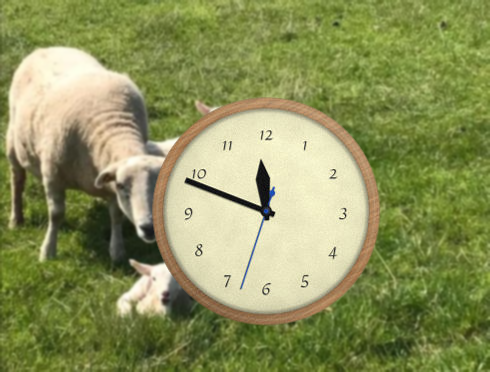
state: 11:48:33
